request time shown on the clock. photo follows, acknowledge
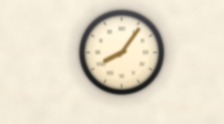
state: 8:06
